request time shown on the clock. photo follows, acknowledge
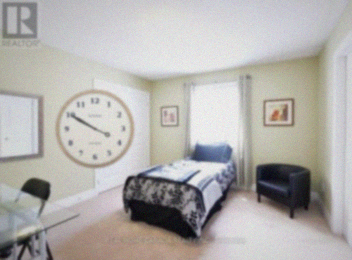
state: 3:50
